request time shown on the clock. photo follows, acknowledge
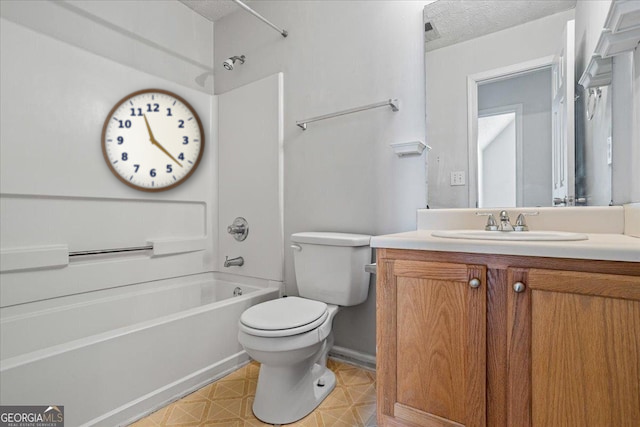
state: 11:22
